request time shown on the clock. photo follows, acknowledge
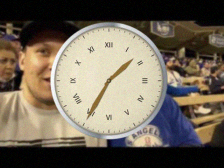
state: 1:35
